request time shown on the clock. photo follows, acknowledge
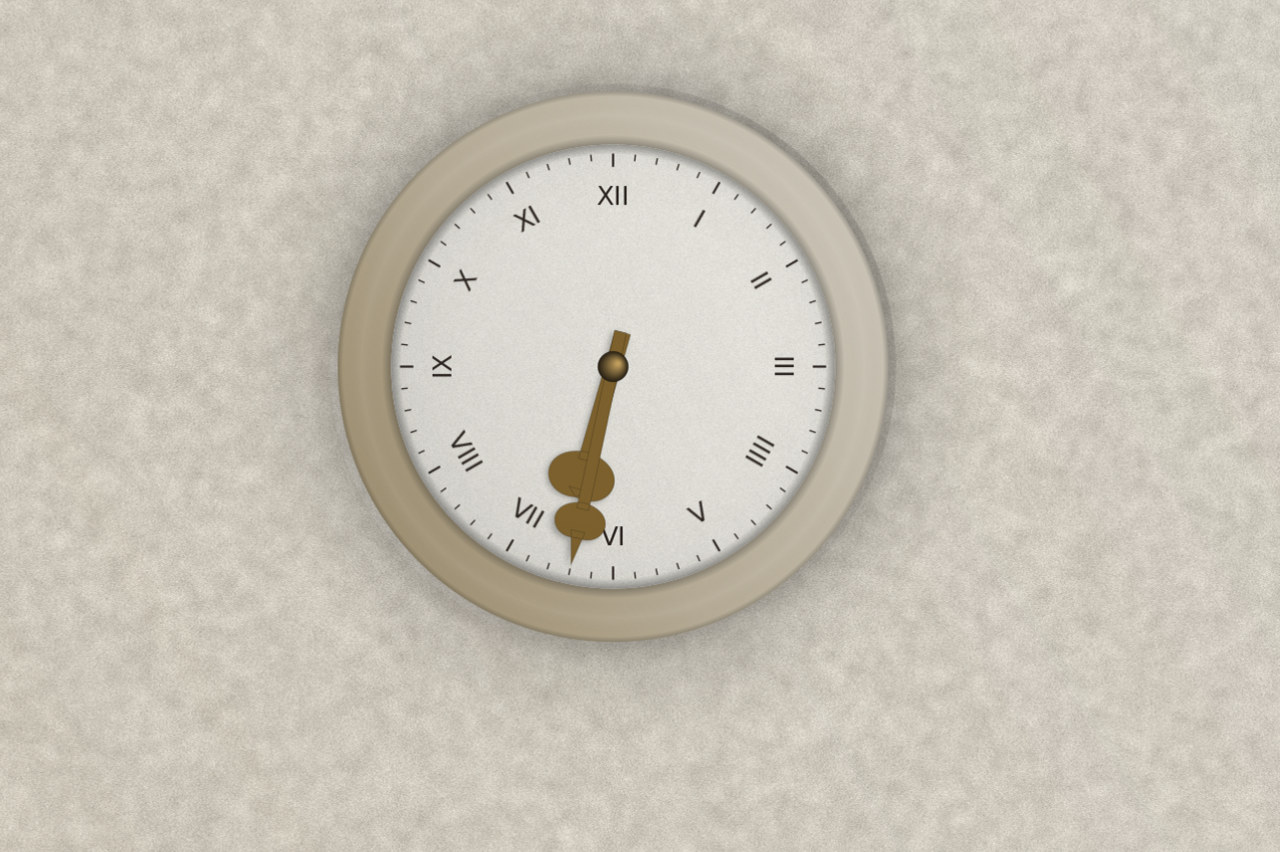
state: 6:32
